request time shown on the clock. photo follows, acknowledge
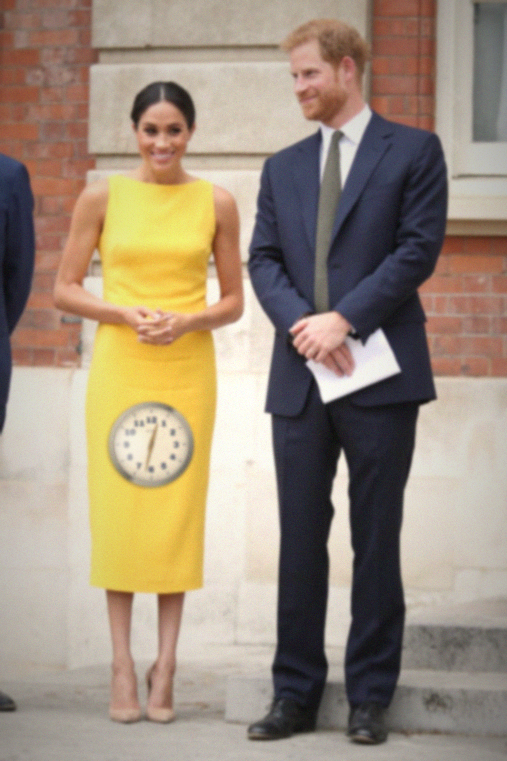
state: 12:32
